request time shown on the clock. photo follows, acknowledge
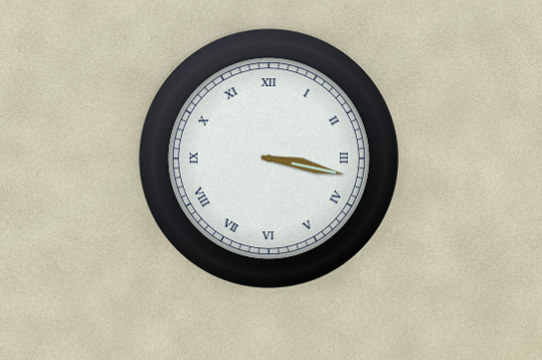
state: 3:17
